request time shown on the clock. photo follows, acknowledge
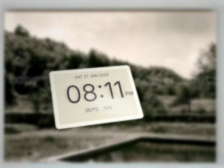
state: 8:11
